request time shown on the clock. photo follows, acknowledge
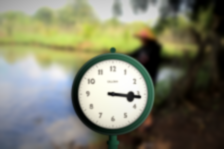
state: 3:16
